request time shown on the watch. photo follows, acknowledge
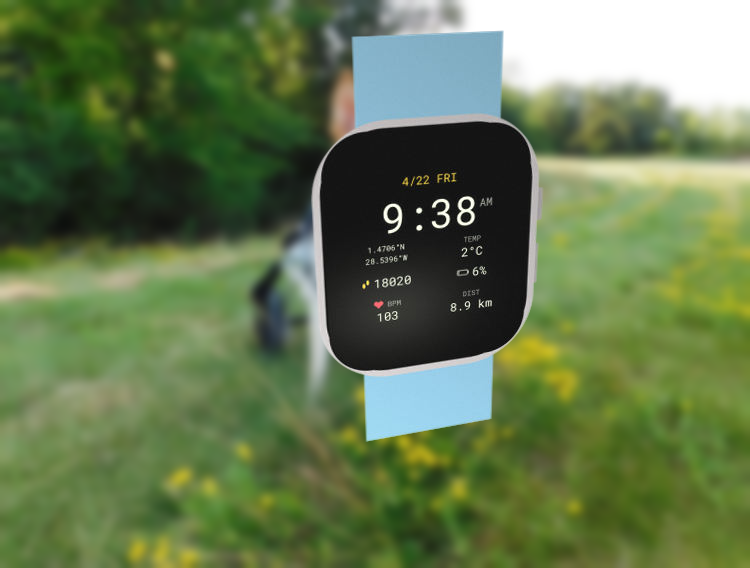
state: 9:38
